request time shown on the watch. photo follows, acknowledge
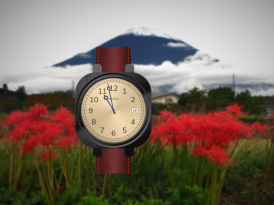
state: 10:58
